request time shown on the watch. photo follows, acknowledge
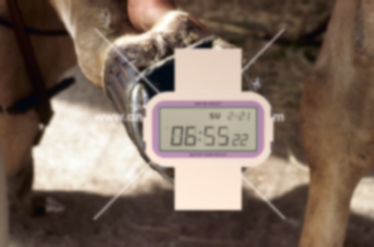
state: 6:55
